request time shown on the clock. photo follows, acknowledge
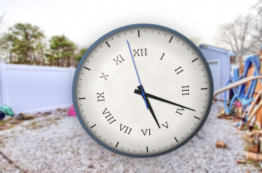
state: 5:18:58
